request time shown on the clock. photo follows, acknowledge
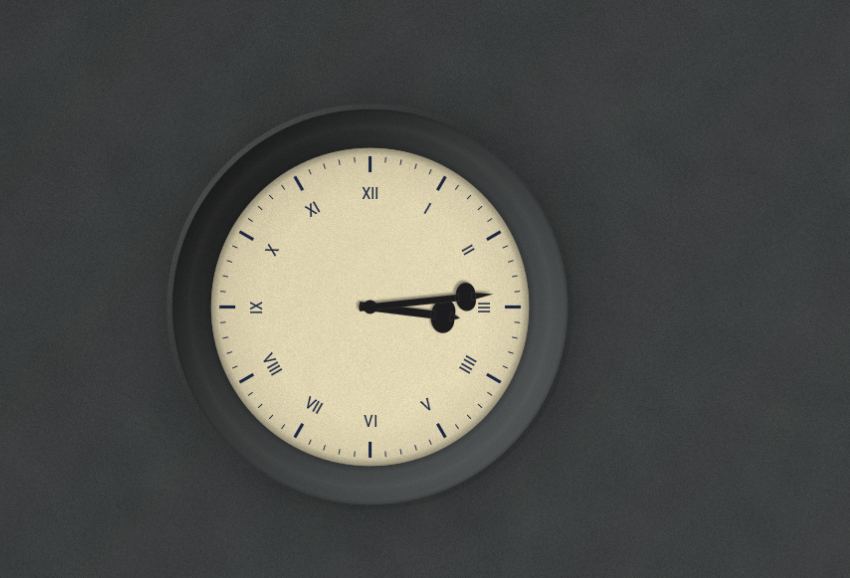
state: 3:14
